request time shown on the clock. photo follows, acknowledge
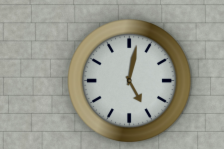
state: 5:02
